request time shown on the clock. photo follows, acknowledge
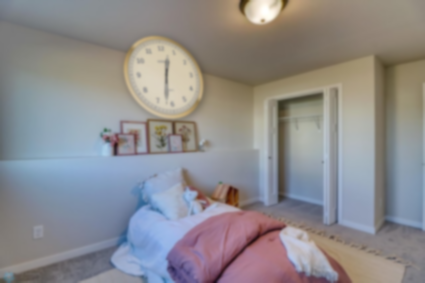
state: 12:32
